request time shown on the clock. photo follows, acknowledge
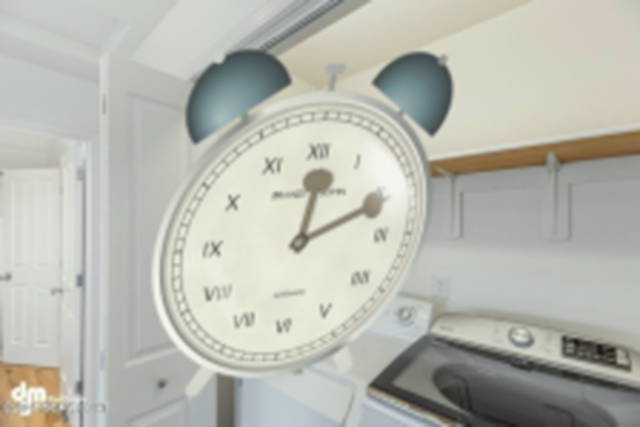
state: 12:11
